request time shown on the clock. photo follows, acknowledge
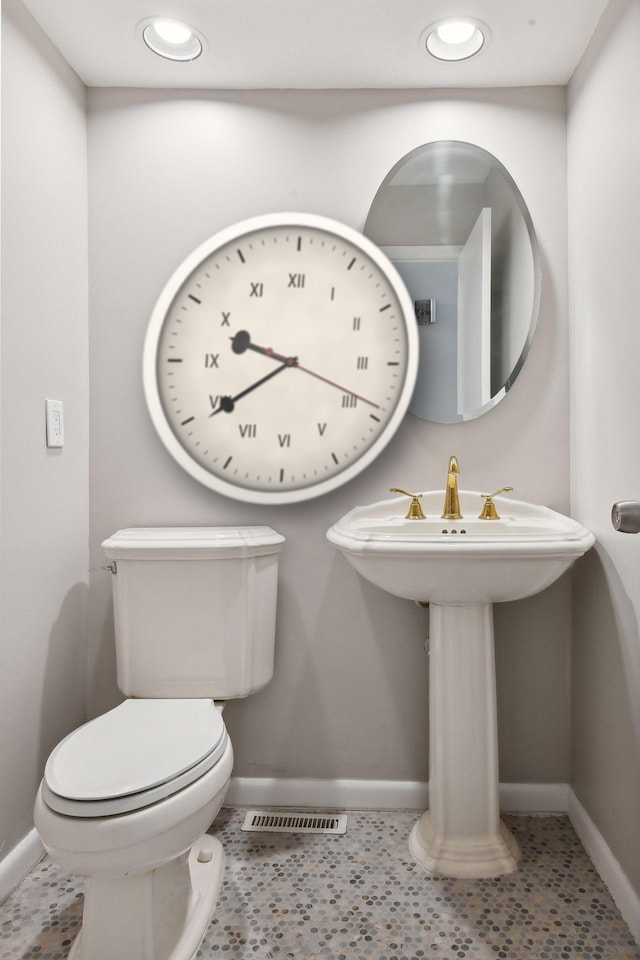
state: 9:39:19
